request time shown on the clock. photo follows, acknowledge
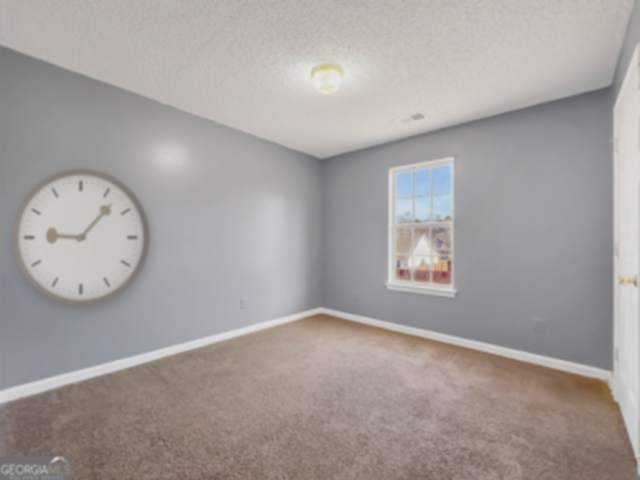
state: 9:07
